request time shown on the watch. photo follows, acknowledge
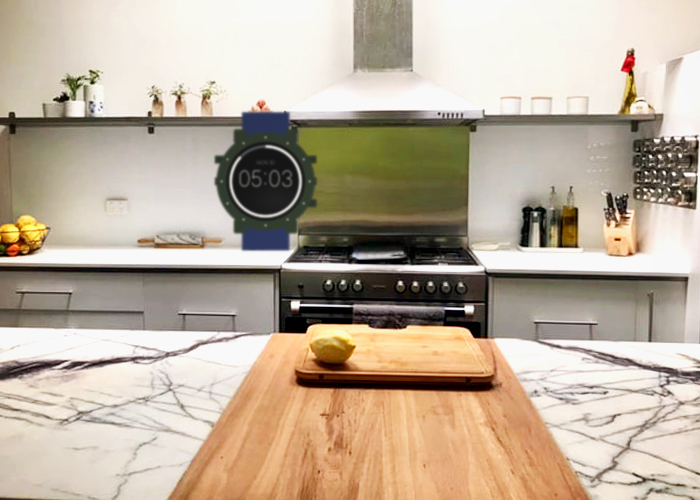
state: 5:03
